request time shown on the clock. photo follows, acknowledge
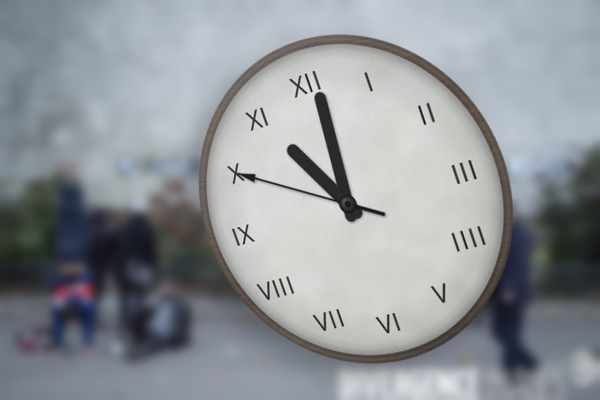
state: 11:00:50
